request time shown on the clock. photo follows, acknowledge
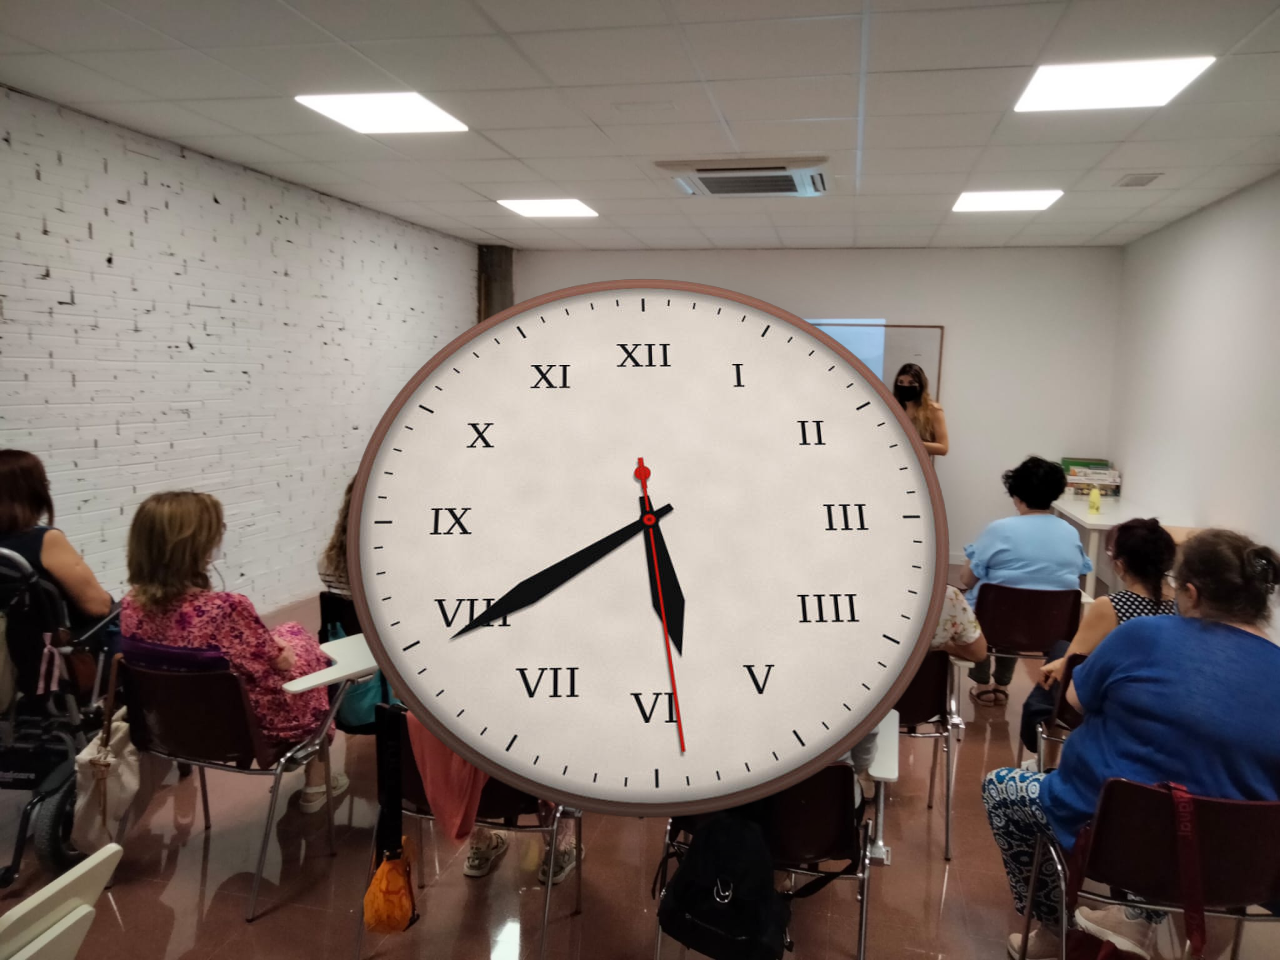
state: 5:39:29
